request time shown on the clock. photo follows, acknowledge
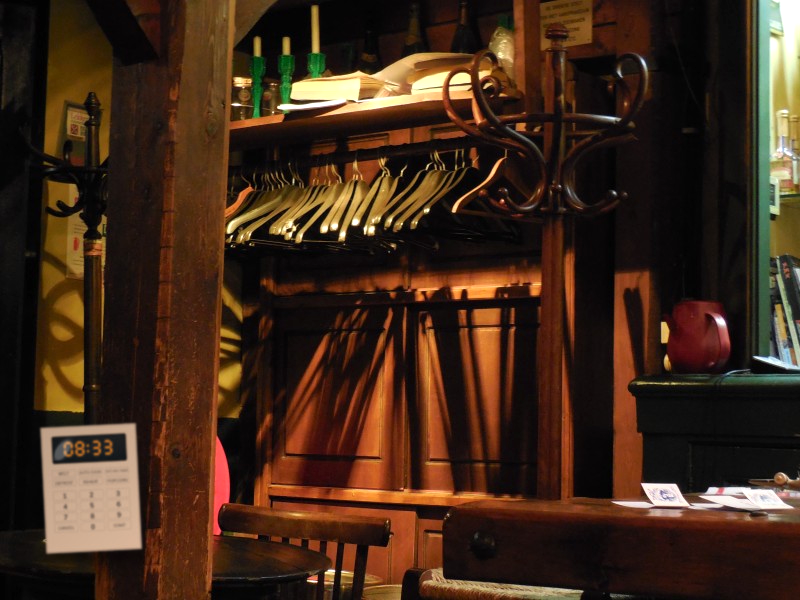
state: 8:33
